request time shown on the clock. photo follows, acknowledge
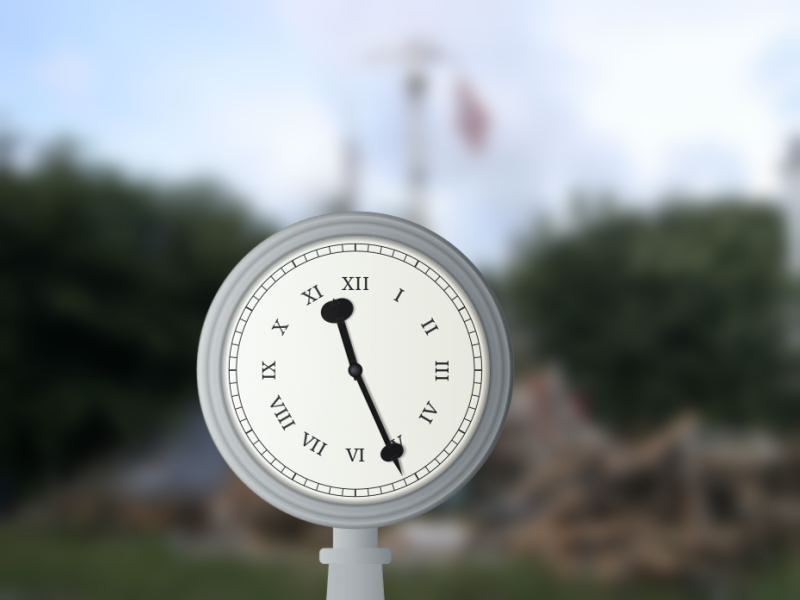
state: 11:26
